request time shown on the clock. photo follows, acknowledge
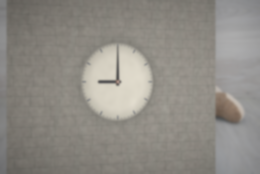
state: 9:00
